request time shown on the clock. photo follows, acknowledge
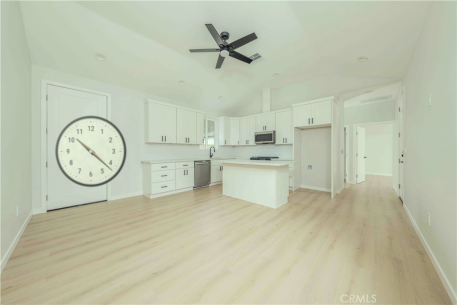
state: 10:22
